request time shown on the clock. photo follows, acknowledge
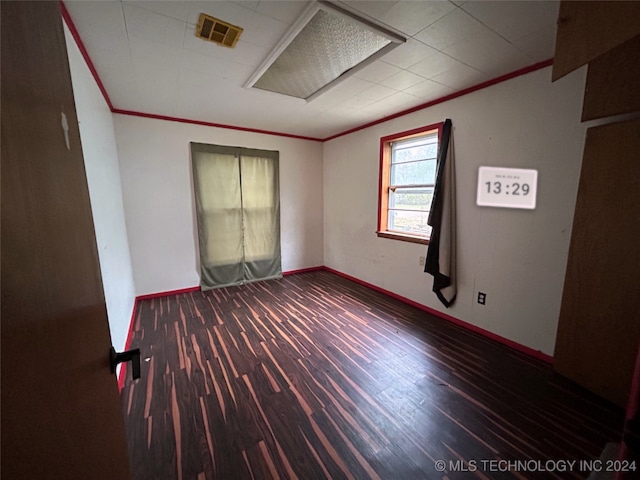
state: 13:29
